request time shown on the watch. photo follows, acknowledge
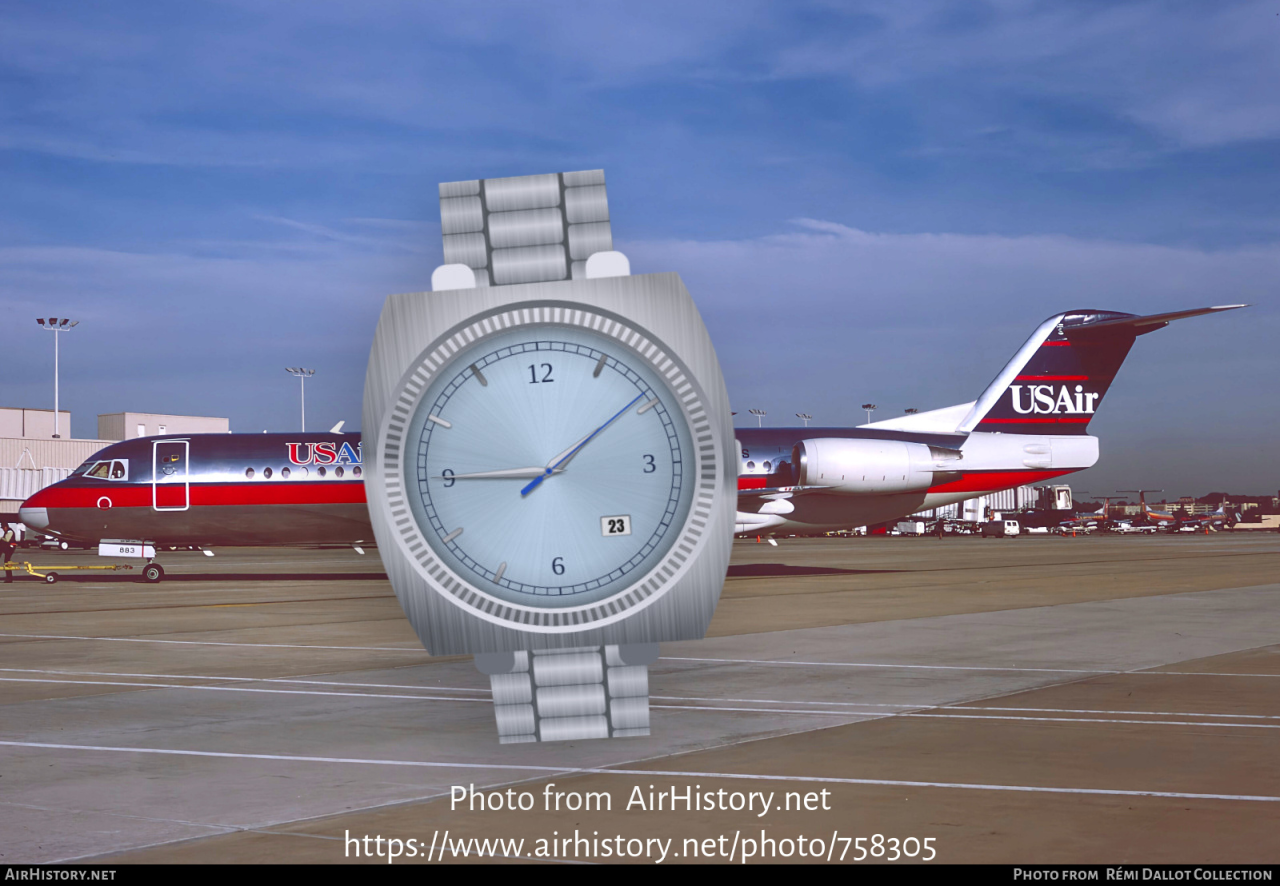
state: 1:45:09
